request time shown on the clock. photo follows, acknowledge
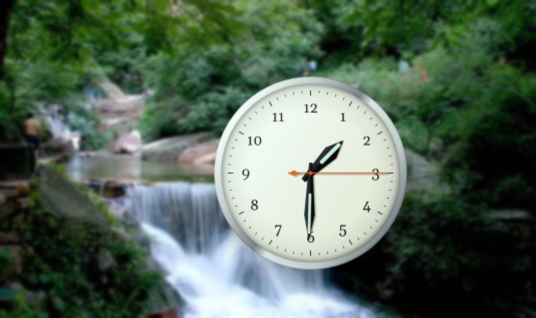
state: 1:30:15
